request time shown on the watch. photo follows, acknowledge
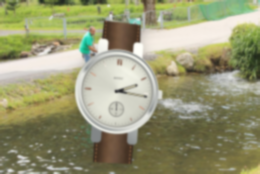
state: 2:16
